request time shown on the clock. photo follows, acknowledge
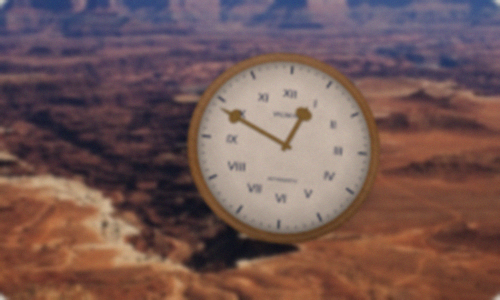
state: 12:49
